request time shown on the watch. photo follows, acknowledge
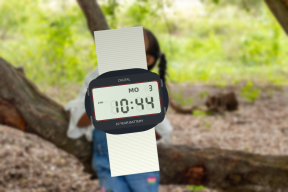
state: 10:44
